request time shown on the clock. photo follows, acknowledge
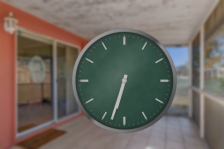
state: 6:33
